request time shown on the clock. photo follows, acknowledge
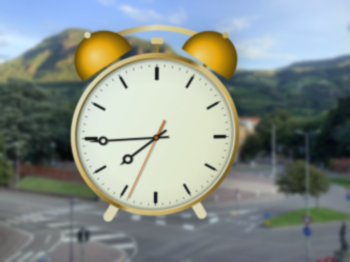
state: 7:44:34
